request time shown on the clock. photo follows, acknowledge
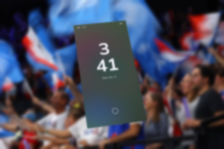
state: 3:41
